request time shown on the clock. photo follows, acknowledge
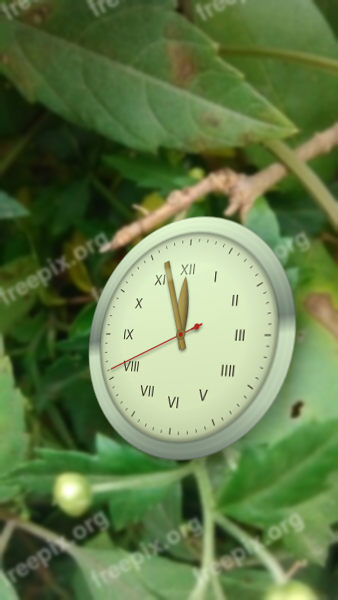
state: 11:56:41
